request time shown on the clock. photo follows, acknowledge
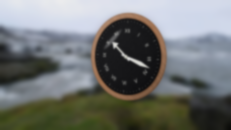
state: 10:18
